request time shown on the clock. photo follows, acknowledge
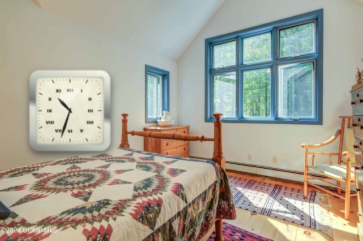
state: 10:33
